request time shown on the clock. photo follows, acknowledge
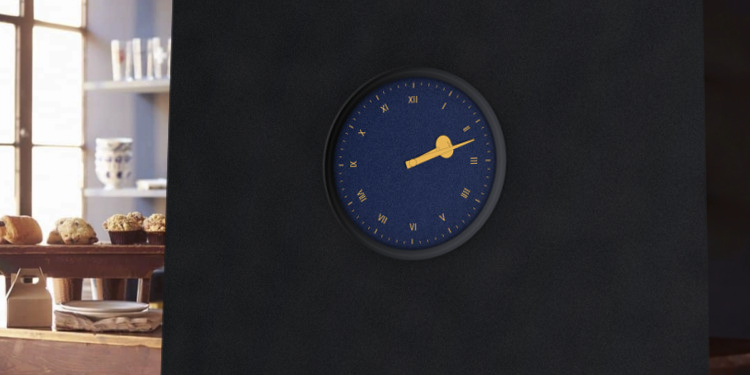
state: 2:12
